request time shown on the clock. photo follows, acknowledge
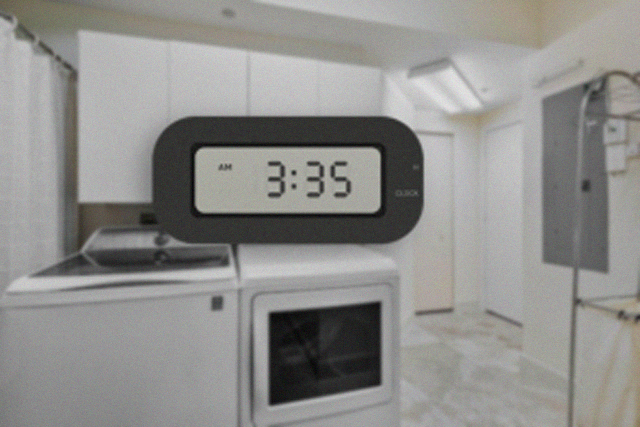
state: 3:35
